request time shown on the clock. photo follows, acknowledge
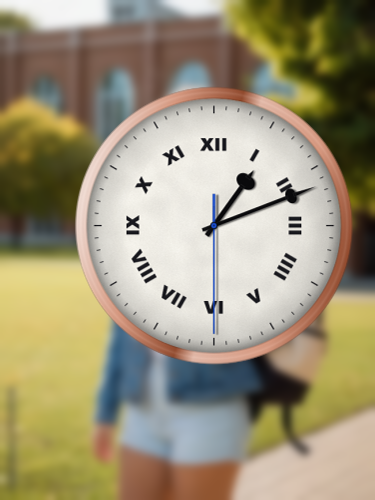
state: 1:11:30
